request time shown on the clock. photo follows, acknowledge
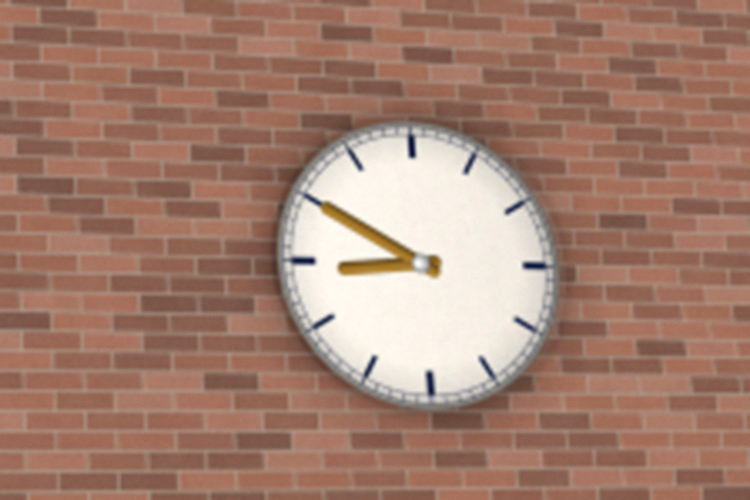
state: 8:50
